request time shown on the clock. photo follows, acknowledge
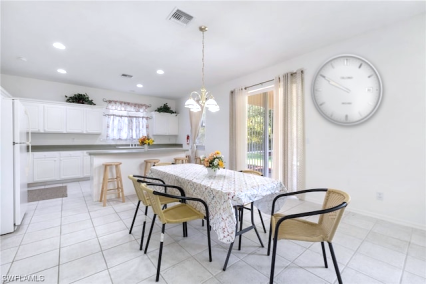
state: 9:50
